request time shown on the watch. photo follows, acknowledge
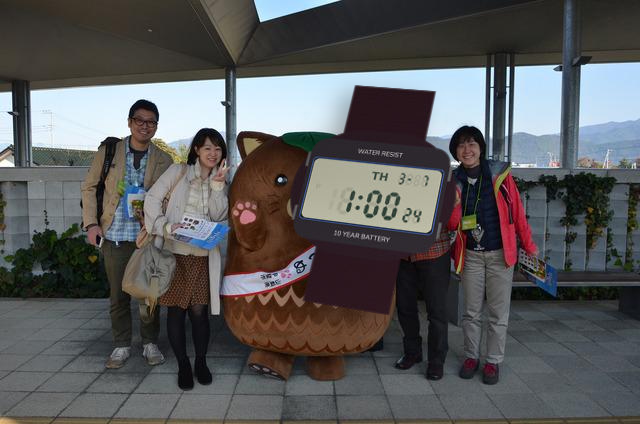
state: 1:00:24
